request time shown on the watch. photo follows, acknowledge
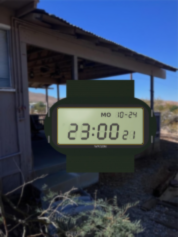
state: 23:00:21
